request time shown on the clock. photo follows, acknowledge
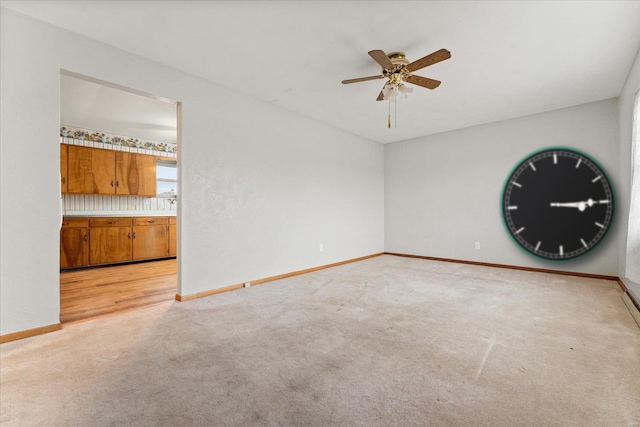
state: 3:15
